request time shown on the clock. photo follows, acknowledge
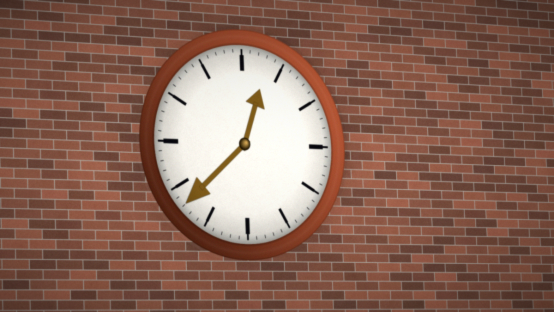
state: 12:38
